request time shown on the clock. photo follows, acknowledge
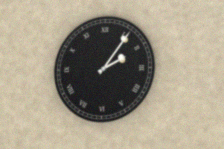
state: 2:06
